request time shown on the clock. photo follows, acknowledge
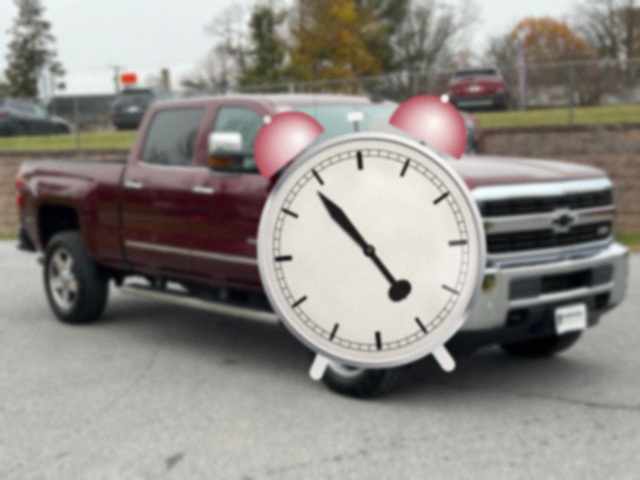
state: 4:54
